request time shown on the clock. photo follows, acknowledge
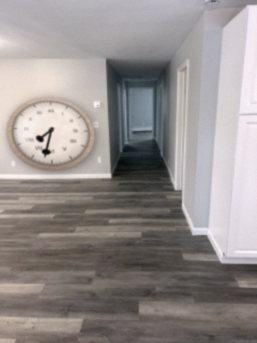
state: 7:32
